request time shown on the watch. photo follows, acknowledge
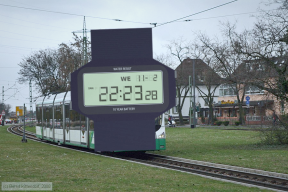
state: 22:23:28
